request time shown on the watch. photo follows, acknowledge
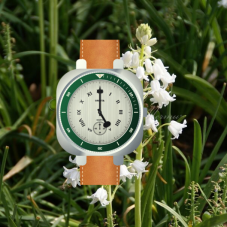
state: 5:00
